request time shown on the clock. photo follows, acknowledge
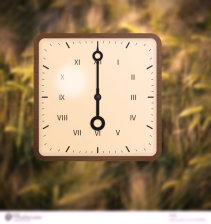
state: 6:00
